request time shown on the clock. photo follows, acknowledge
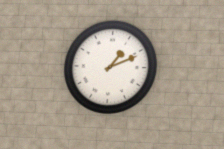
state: 1:11
